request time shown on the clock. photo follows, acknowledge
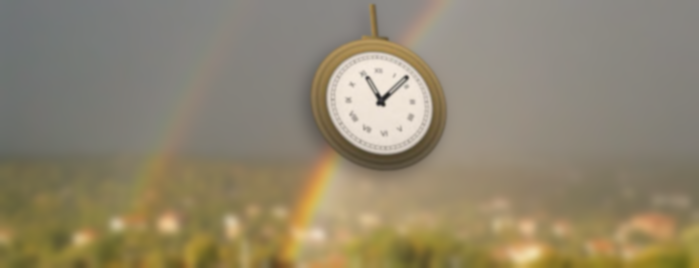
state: 11:08
